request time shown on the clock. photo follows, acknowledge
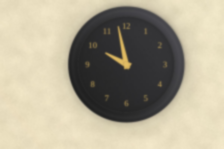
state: 9:58
